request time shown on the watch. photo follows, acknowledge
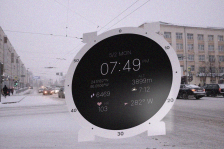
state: 7:49
